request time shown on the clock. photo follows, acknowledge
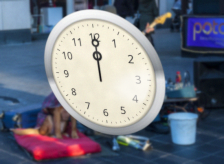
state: 12:00
